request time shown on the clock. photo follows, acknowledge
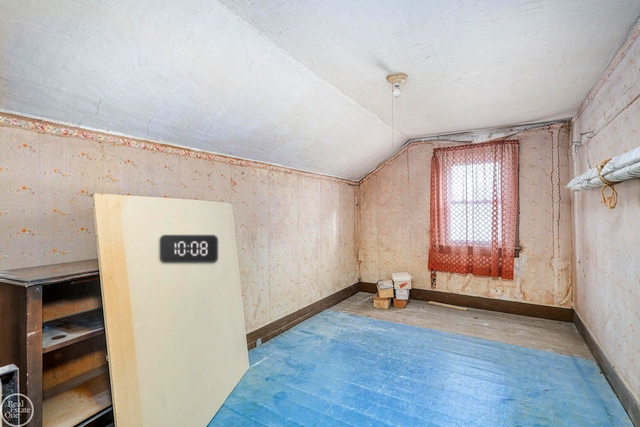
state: 10:08
